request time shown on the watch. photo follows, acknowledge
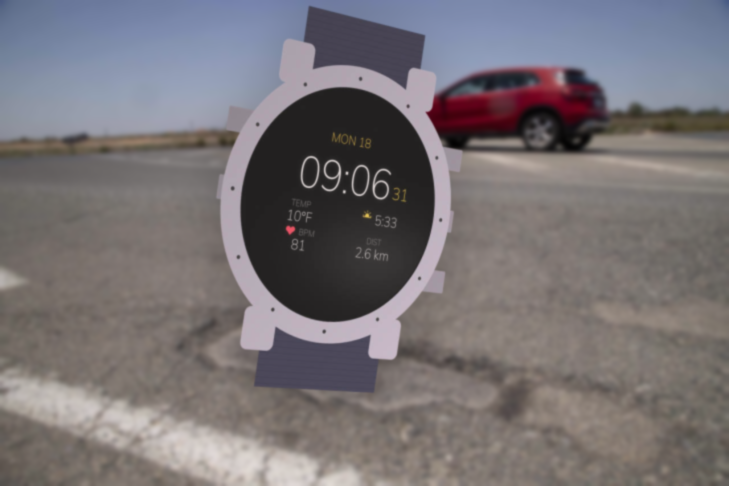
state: 9:06:31
